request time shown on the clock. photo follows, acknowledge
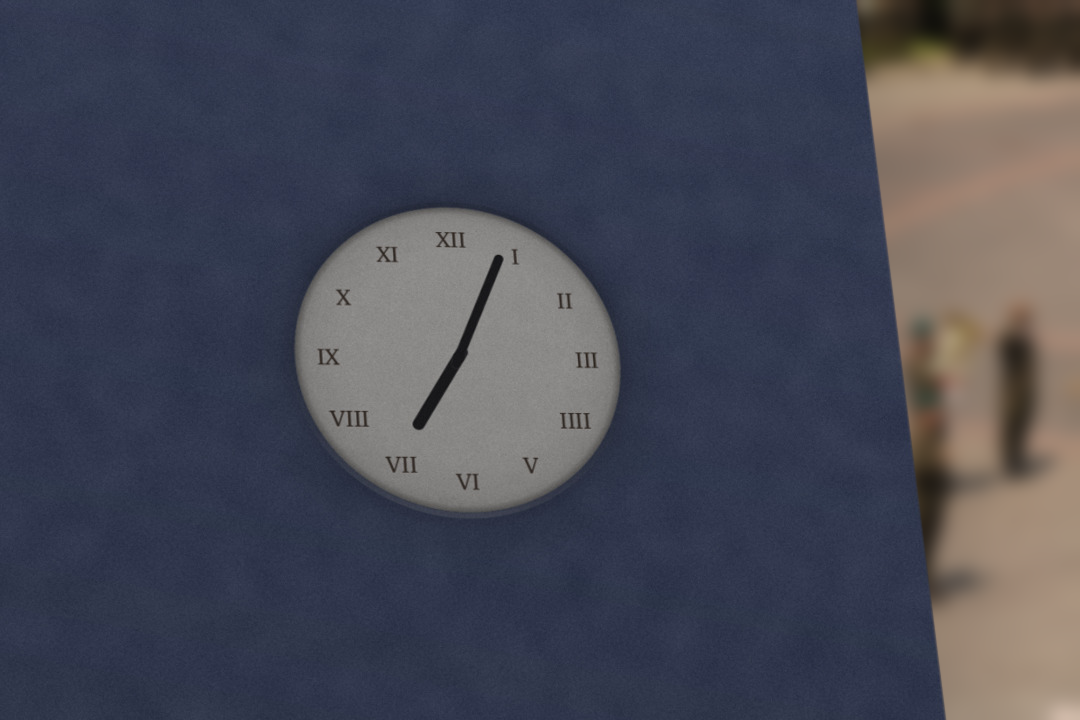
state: 7:04
